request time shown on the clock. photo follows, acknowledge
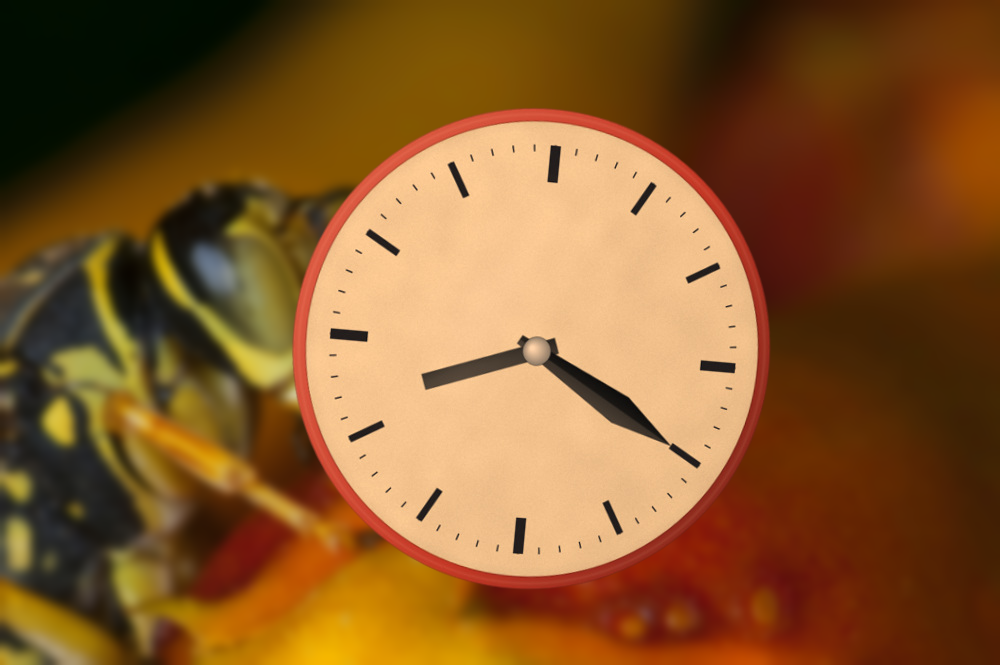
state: 8:20
